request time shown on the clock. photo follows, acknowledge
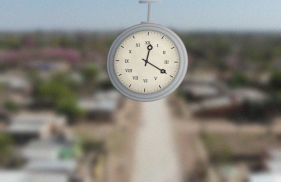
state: 12:20
